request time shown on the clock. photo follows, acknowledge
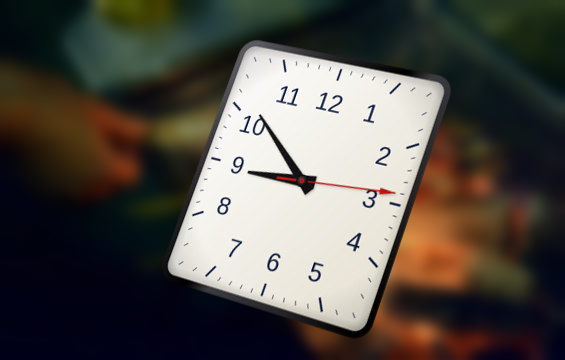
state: 8:51:14
